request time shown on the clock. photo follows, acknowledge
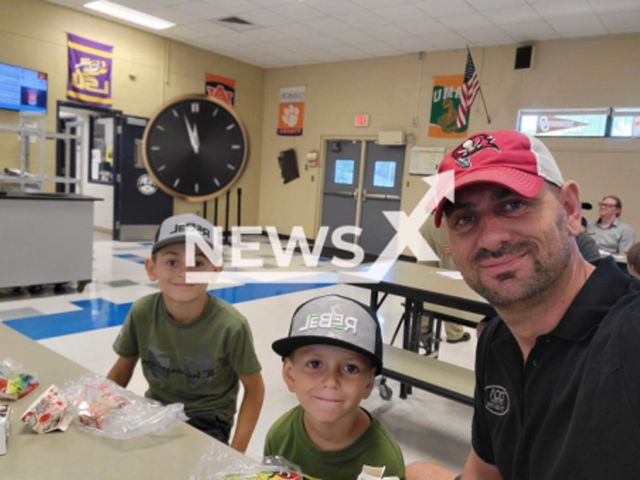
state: 11:57
